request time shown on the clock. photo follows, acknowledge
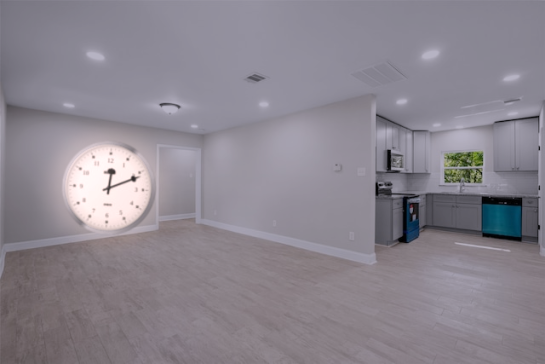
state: 12:11
